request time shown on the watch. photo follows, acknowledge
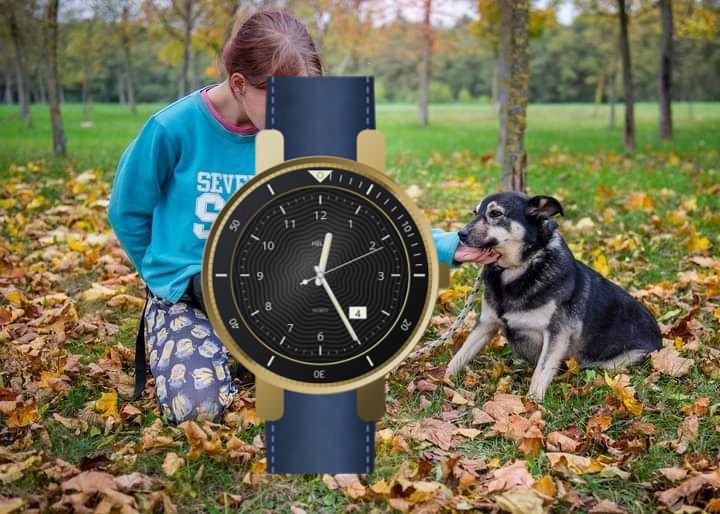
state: 12:25:11
